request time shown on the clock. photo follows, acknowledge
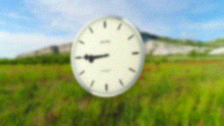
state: 8:45
